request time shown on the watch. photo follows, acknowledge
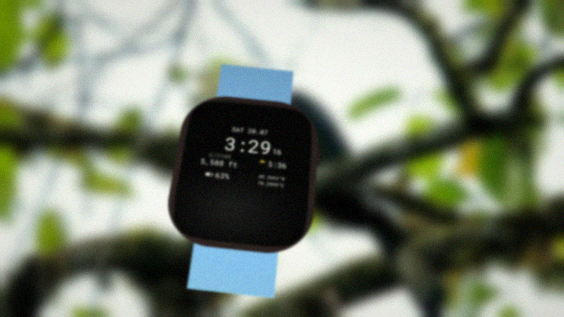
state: 3:29
